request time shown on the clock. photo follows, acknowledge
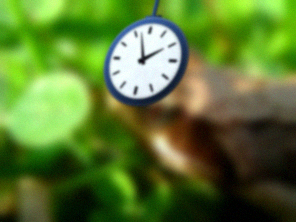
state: 1:57
